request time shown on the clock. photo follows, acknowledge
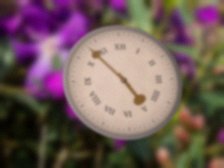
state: 4:53
